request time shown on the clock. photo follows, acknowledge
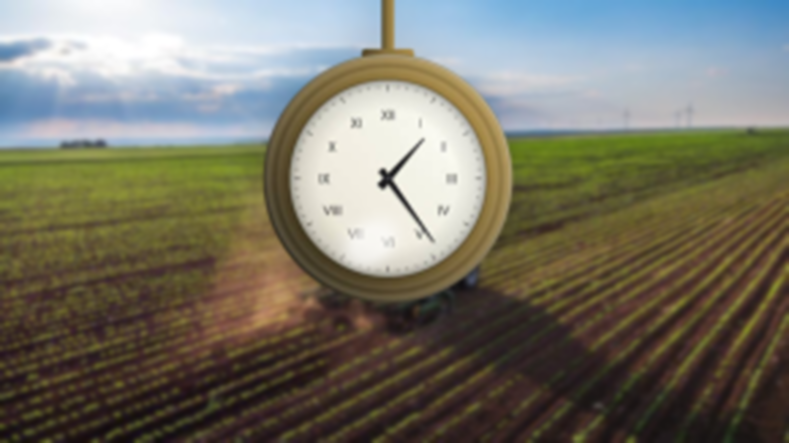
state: 1:24
